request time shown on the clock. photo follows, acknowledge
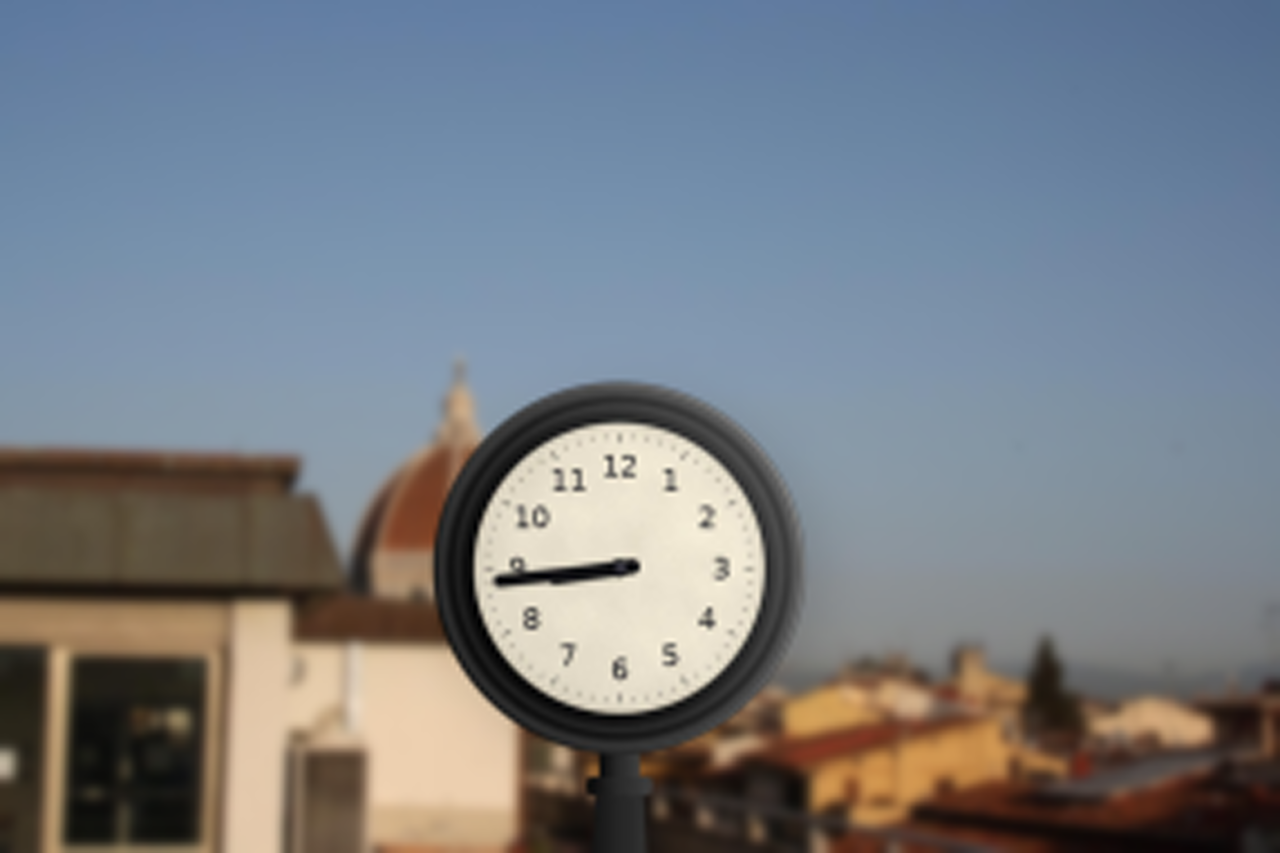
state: 8:44
